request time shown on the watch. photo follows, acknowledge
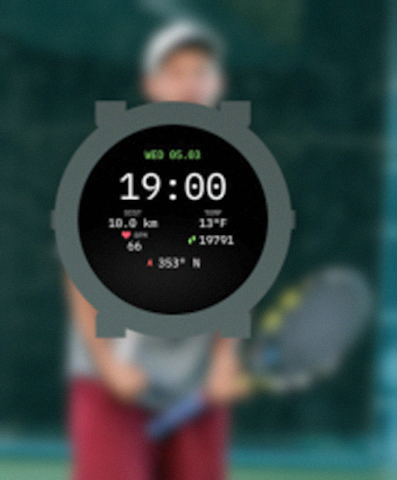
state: 19:00
